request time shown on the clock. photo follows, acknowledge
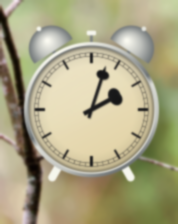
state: 2:03
